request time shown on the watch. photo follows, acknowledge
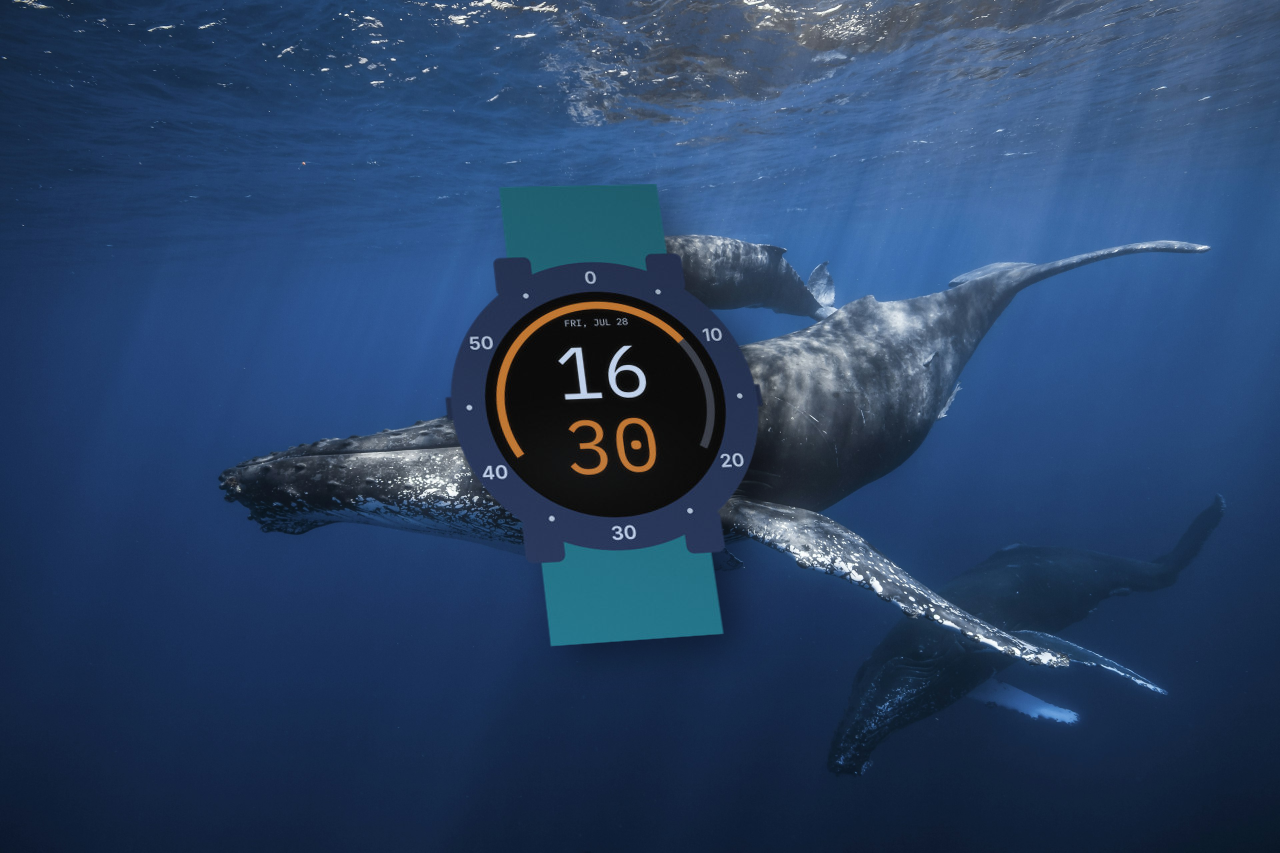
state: 16:30
